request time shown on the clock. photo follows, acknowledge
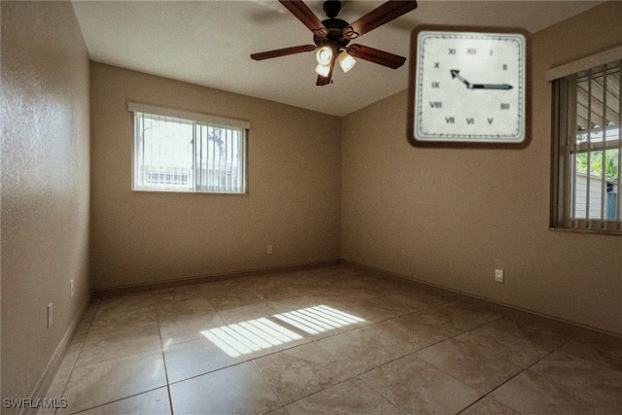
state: 10:15
